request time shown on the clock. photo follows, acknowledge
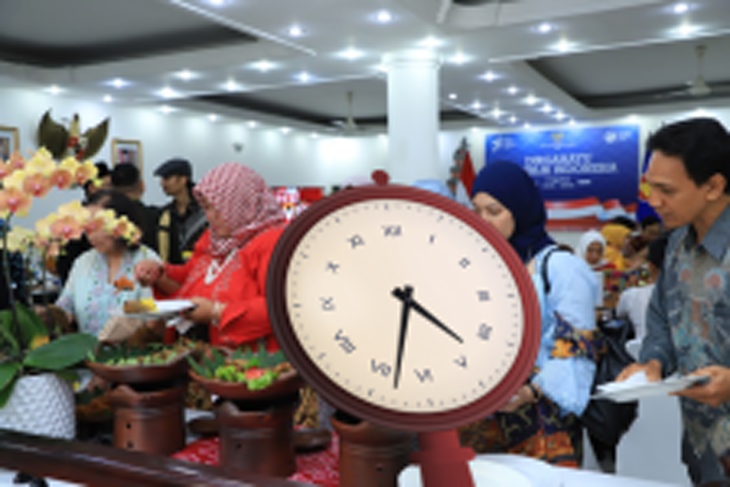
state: 4:33
